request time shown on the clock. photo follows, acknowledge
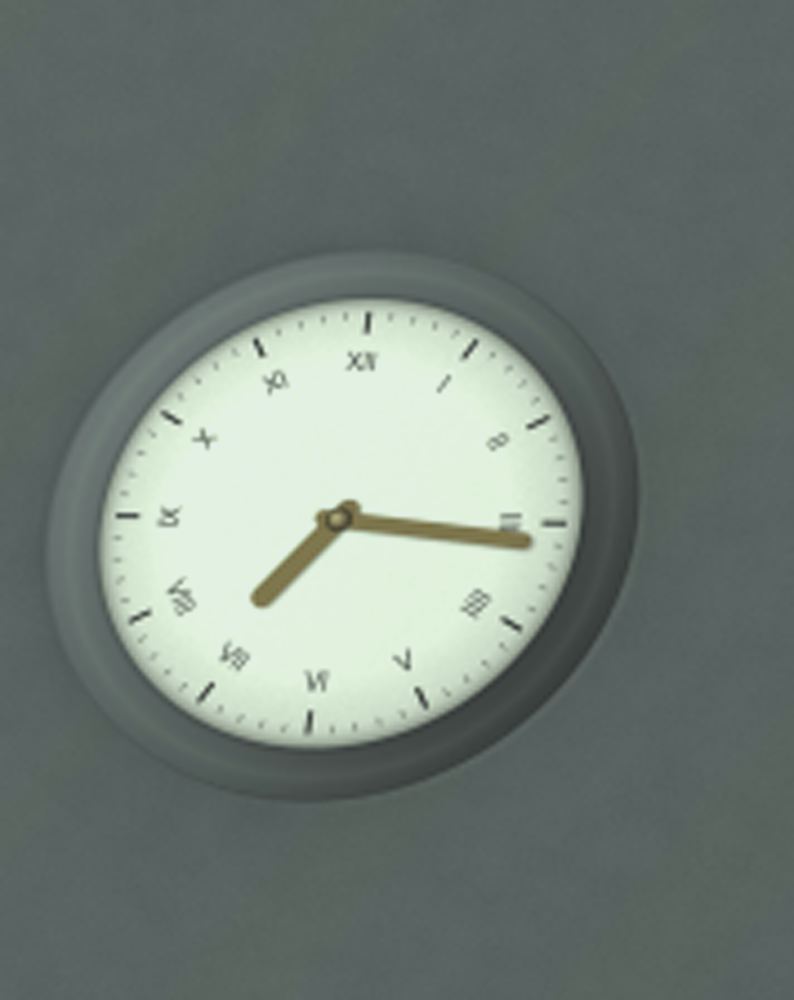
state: 7:16
